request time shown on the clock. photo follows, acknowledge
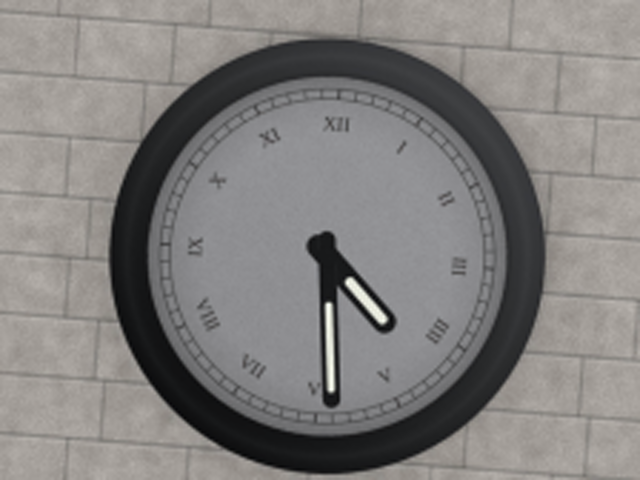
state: 4:29
